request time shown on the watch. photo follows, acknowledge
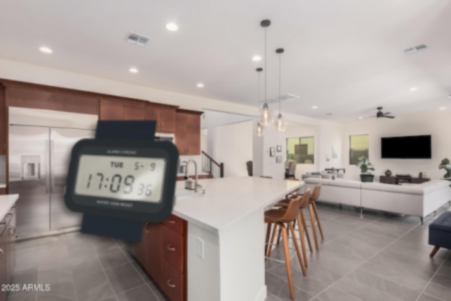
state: 17:09:36
